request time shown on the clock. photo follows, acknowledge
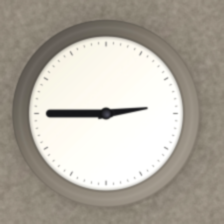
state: 2:45
